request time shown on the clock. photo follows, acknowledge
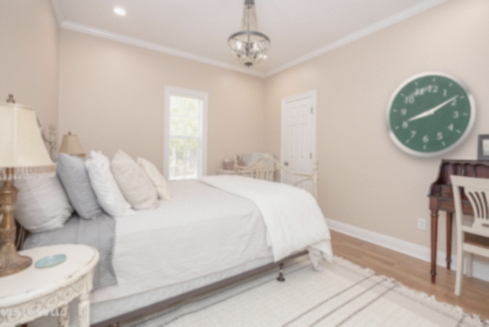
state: 8:09
